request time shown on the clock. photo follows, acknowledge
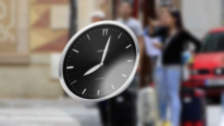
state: 8:02
